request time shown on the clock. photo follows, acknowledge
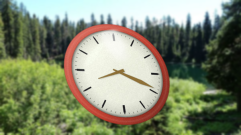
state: 8:19
